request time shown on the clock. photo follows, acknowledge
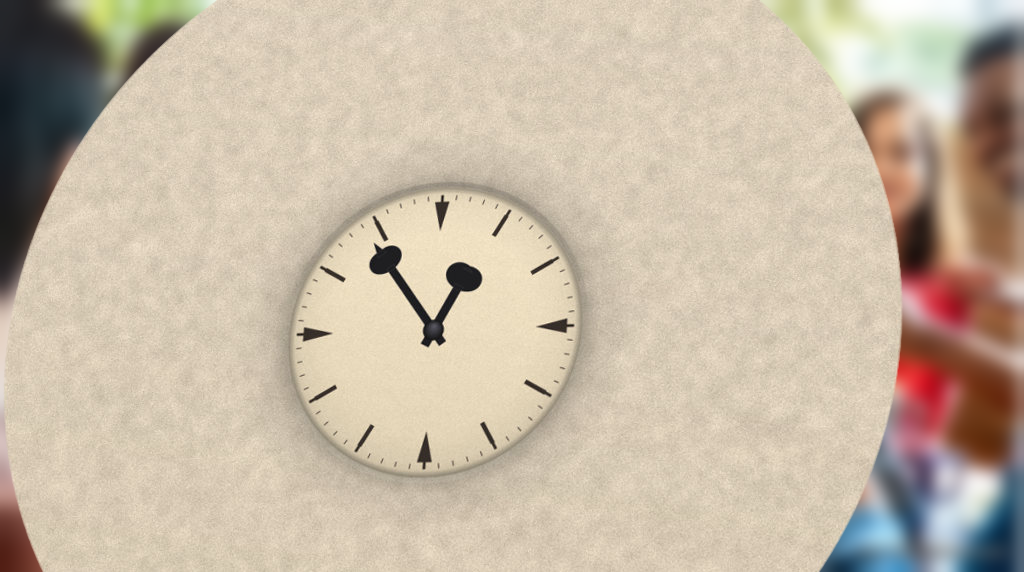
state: 12:54
